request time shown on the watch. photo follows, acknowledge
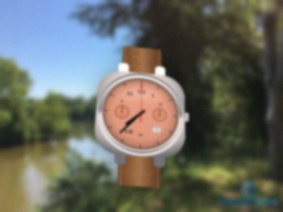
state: 7:37
